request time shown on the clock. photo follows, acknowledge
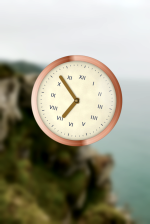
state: 6:52
